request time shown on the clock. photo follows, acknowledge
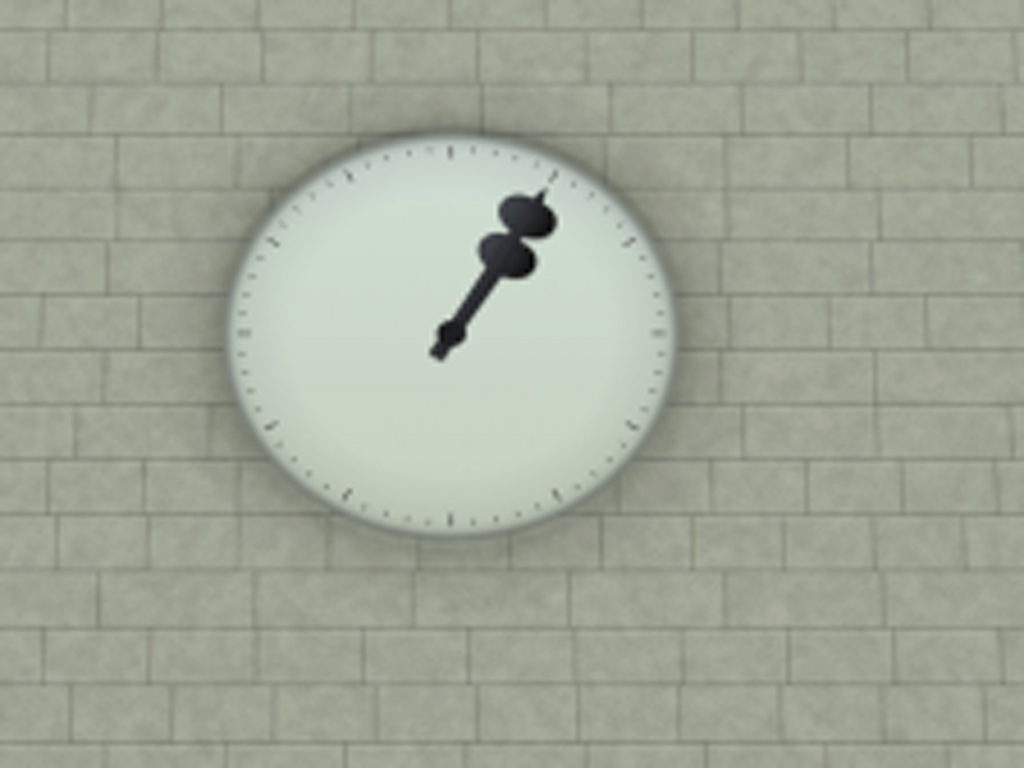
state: 1:05
